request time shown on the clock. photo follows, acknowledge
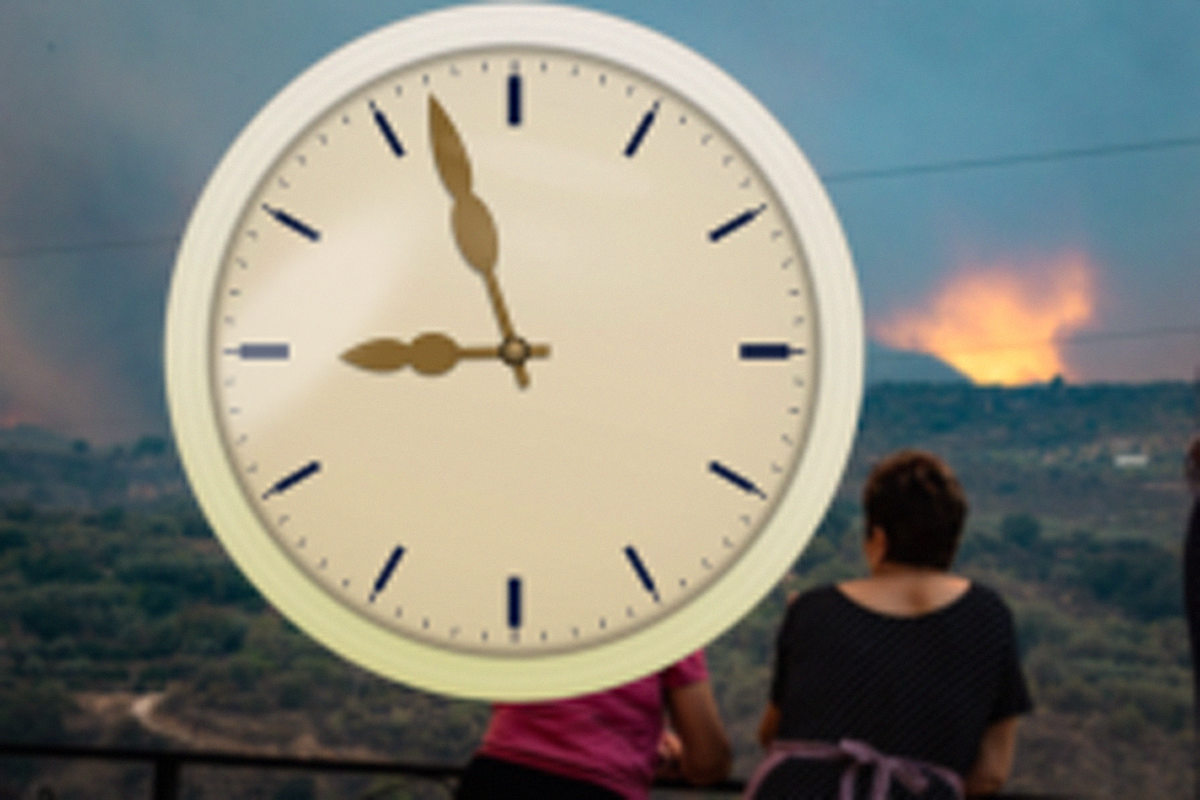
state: 8:57
